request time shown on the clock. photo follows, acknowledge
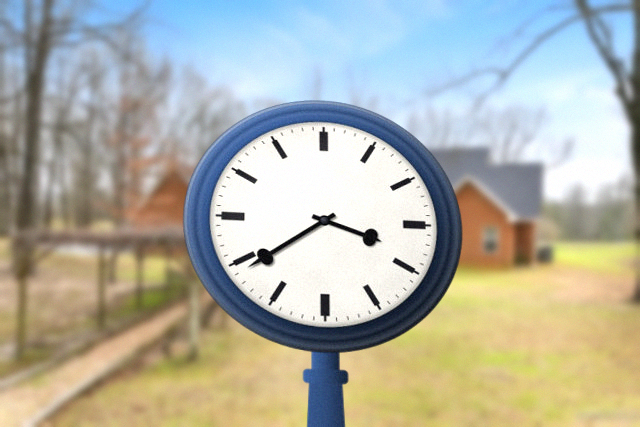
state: 3:39
